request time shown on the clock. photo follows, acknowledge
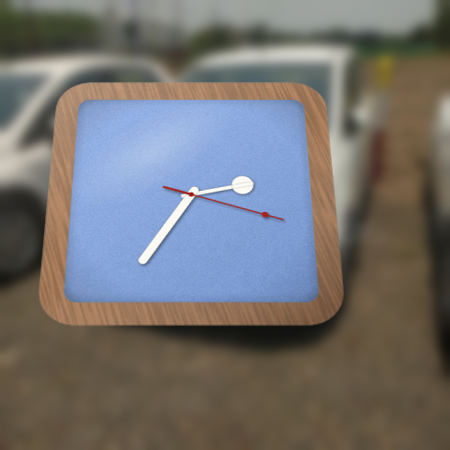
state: 2:35:18
